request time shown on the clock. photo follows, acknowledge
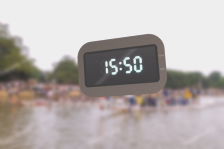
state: 15:50
